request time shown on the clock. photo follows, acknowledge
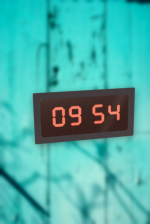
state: 9:54
